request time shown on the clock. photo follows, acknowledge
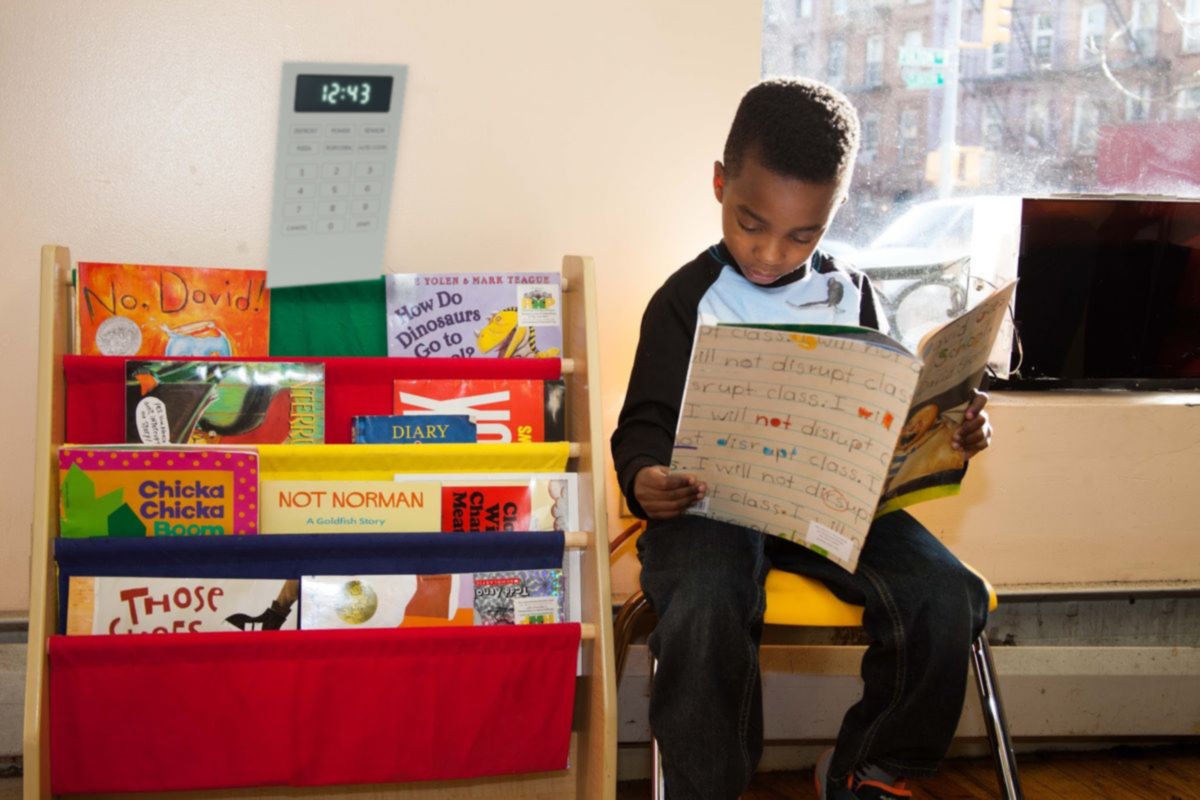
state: 12:43
